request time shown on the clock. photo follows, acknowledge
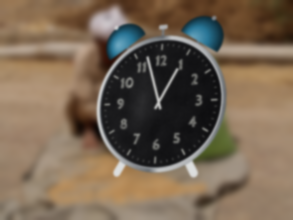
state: 12:57
